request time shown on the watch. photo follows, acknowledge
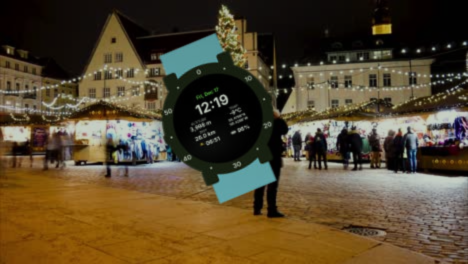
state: 12:19
